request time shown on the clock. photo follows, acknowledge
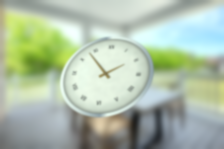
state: 1:53
